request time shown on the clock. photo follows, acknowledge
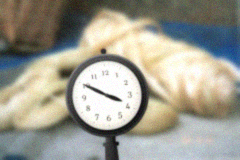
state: 3:50
